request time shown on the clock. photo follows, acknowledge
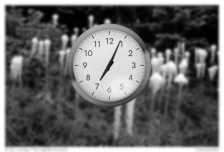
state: 7:04
